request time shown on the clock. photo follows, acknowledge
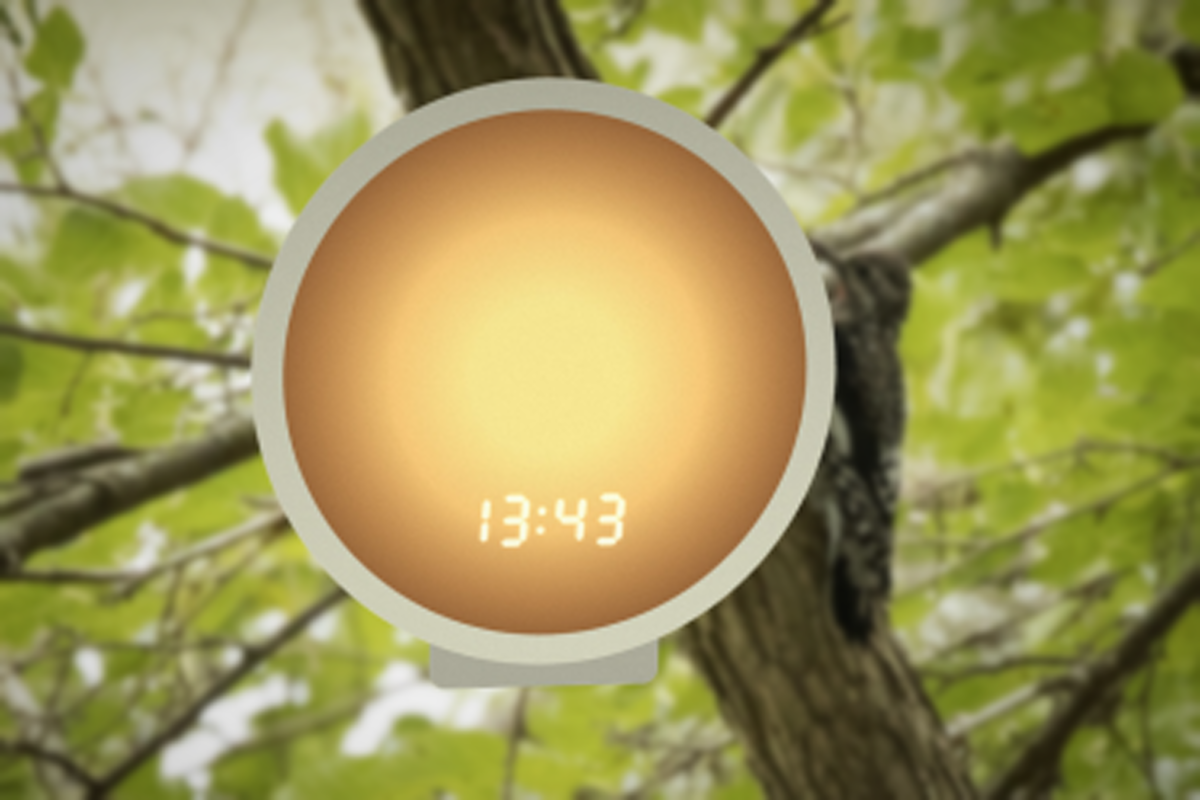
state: 13:43
